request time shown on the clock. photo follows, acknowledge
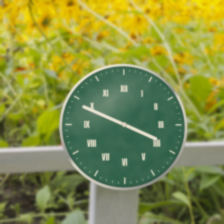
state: 3:49
